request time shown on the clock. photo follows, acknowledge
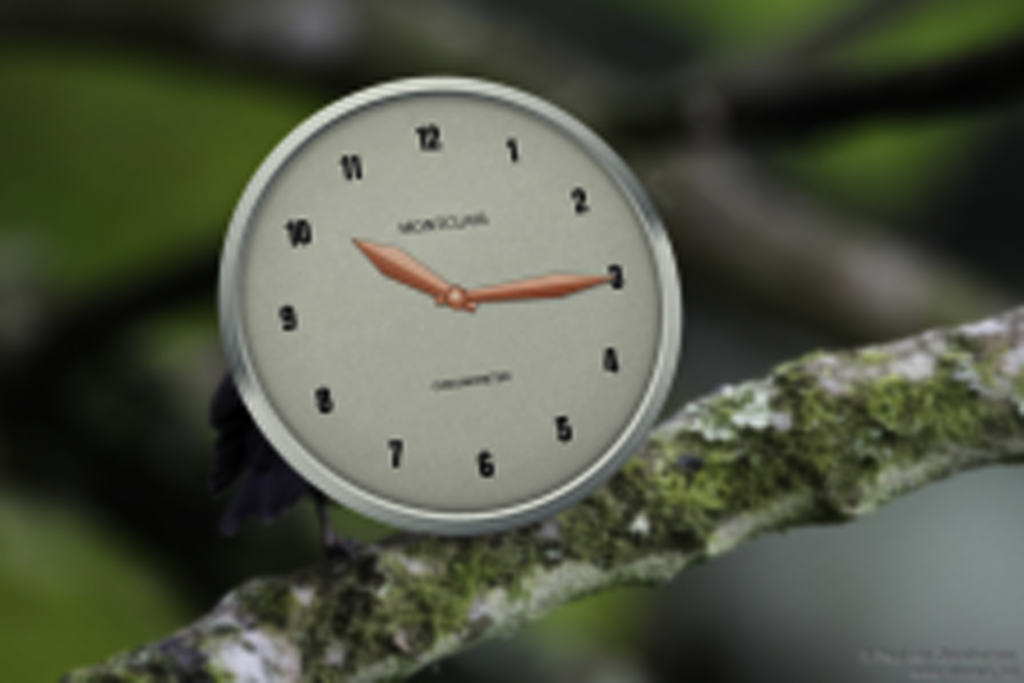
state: 10:15
